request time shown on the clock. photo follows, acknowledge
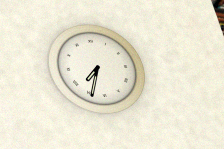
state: 7:34
